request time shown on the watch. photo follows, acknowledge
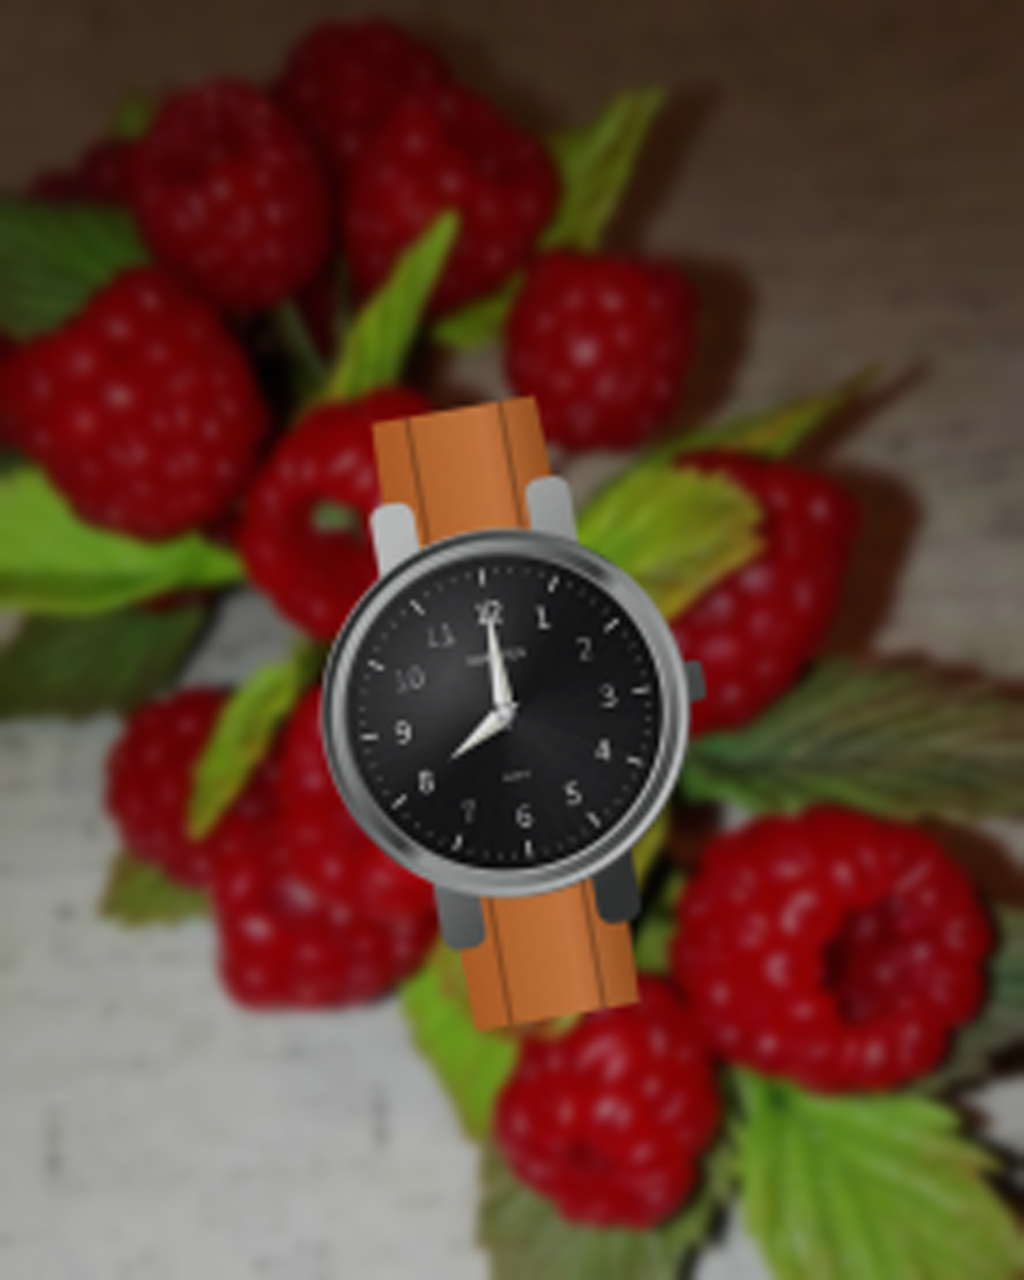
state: 8:00
